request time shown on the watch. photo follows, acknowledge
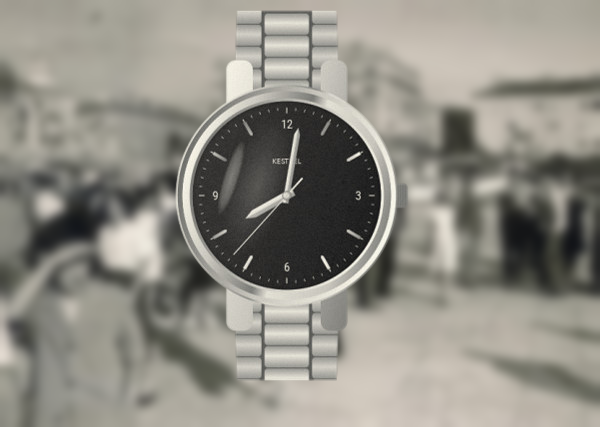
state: 8:01:37
